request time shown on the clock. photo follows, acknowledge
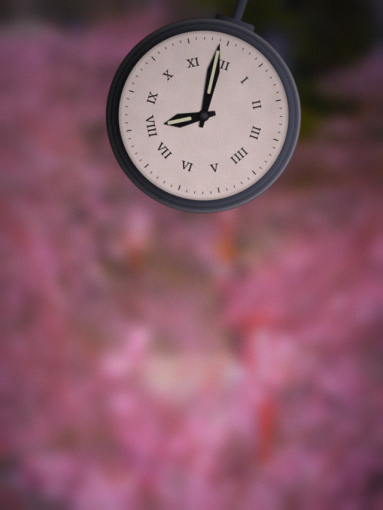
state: 7:59
